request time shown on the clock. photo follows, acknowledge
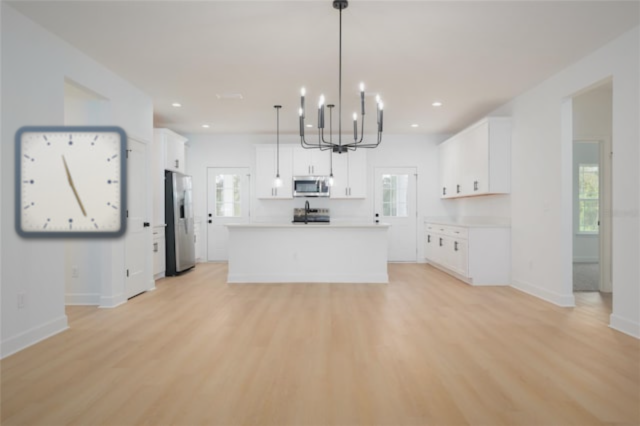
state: 11:26
